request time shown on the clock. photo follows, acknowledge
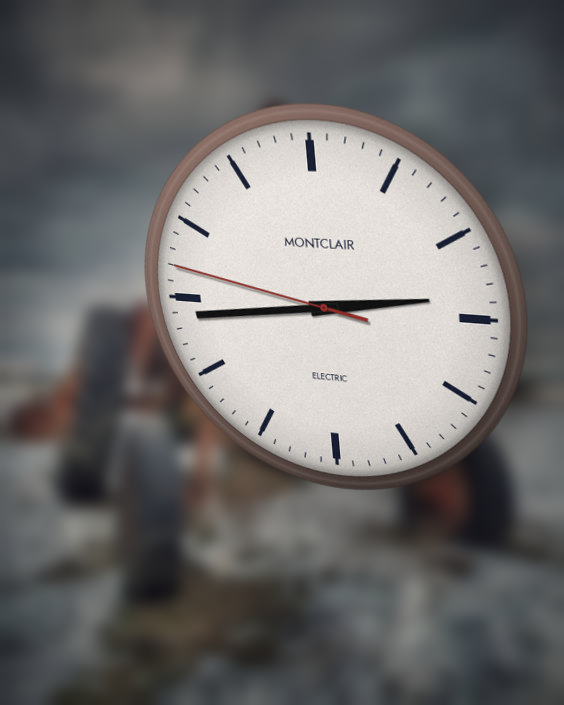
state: 2:43:47
